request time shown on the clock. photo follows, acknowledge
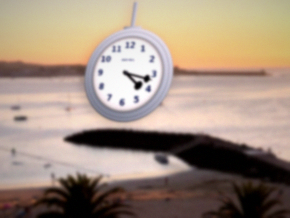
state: 4:17
